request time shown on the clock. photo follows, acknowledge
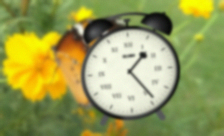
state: 1:24
